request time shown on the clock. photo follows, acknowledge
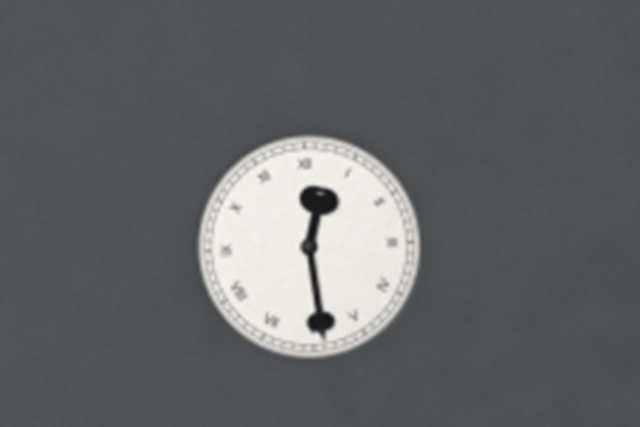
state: 12:29
